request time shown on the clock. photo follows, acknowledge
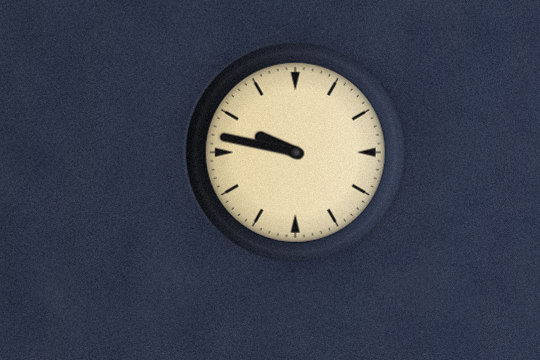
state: 9:47
